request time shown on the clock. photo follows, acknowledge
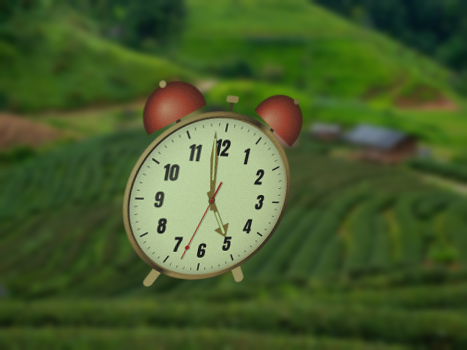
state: 4:58:33
